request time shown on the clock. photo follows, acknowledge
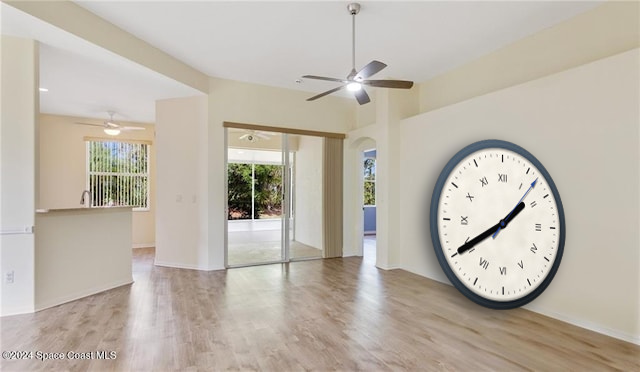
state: 1:40:07
